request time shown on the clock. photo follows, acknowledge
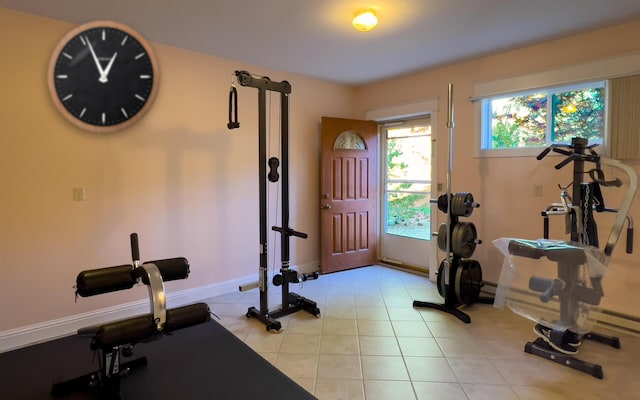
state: 12:56
